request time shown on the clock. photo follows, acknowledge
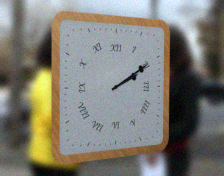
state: 2:10
